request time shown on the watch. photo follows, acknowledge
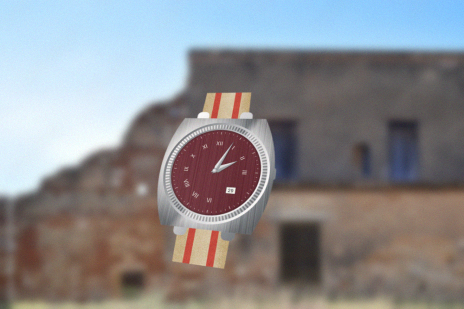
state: 2:04
